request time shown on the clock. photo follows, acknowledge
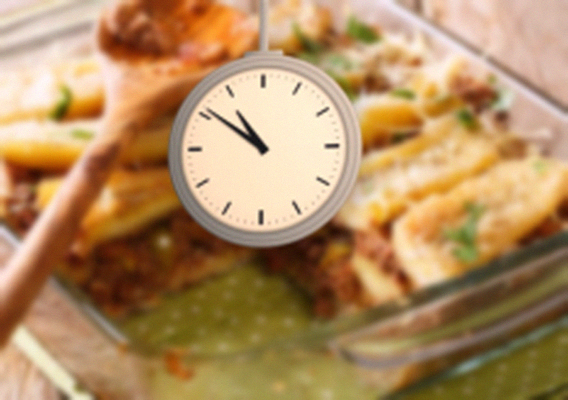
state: 10:51
